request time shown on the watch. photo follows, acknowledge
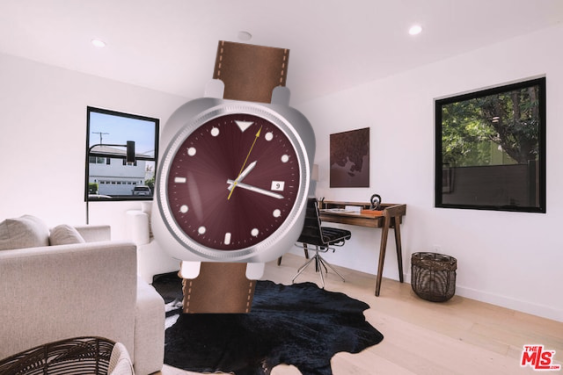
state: 1:17:03
